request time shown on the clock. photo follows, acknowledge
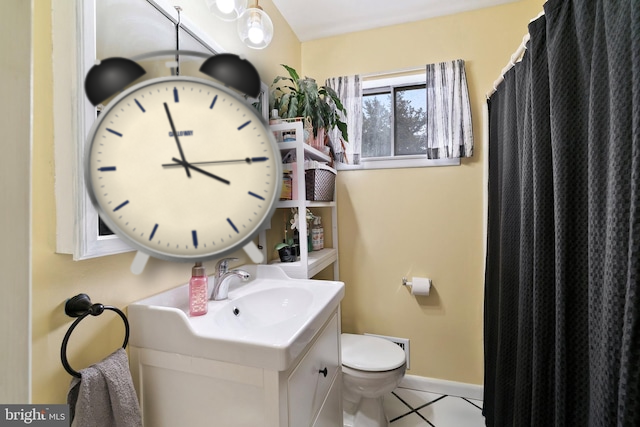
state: 3:58:15
